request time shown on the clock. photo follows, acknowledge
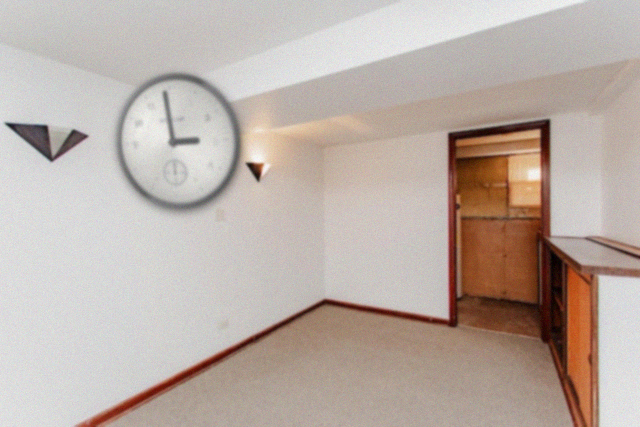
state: 2:59
